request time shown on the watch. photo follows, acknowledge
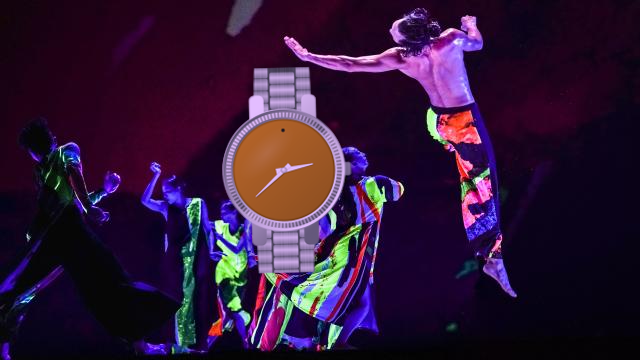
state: 2:38
